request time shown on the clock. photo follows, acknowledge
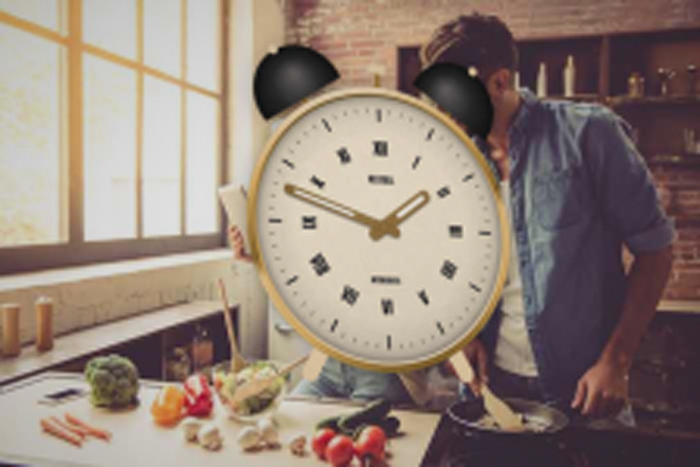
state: 1:48
